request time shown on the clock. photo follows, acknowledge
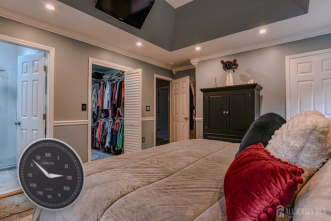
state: 2:52
